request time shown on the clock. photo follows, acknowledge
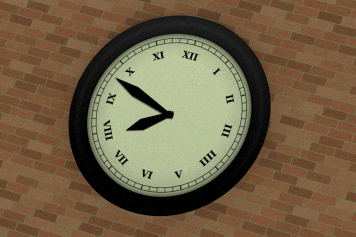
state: 7:48
